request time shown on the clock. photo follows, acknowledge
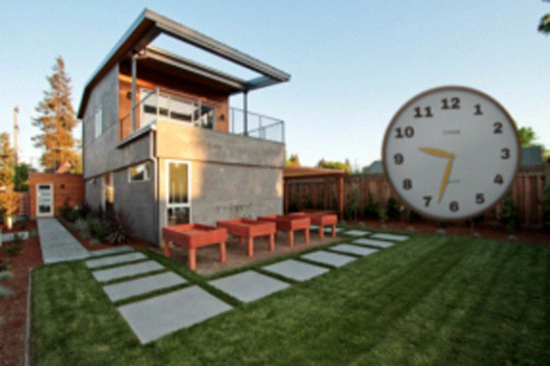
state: 9:33
